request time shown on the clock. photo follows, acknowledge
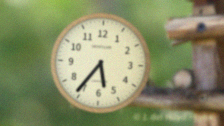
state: 5:36
